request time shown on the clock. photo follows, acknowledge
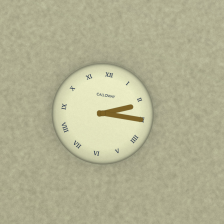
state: 2:15
